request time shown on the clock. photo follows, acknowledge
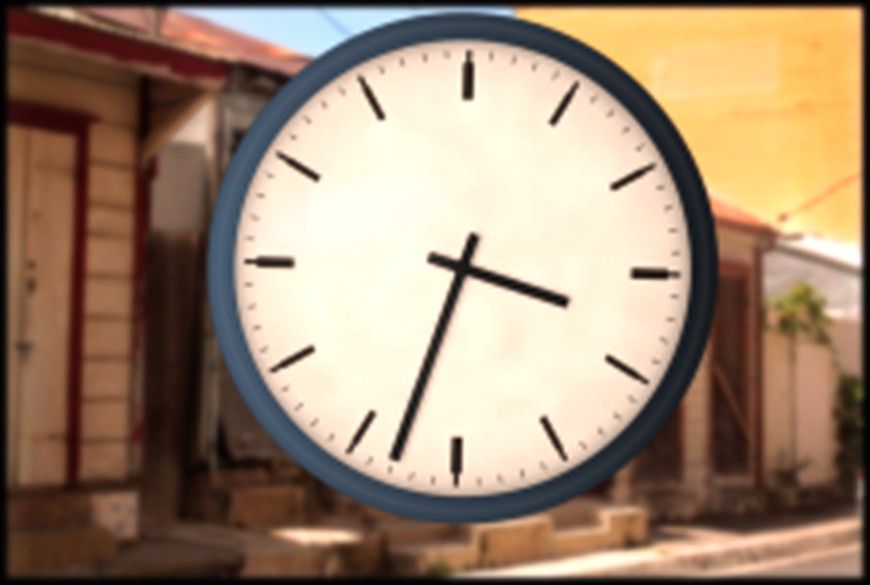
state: 3:33
